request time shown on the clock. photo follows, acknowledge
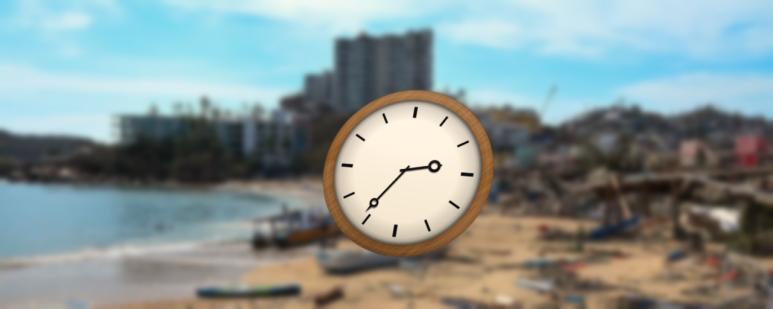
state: 2:36
